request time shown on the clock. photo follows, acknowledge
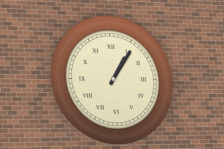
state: 1:06
